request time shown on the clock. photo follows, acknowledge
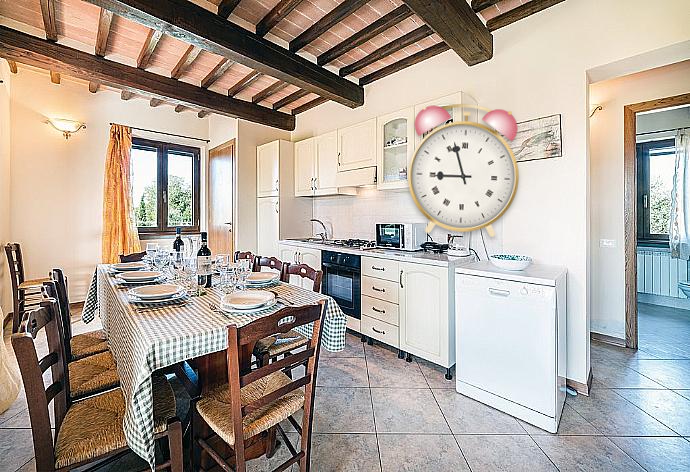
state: 8:57
